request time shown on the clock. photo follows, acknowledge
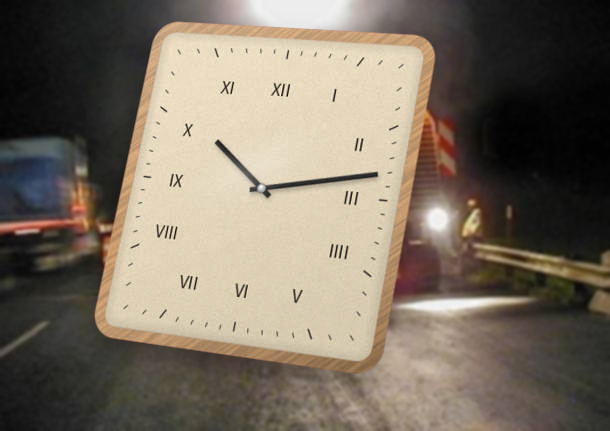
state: 10:13
